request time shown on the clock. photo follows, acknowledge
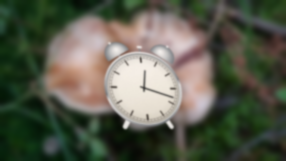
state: 12:18
